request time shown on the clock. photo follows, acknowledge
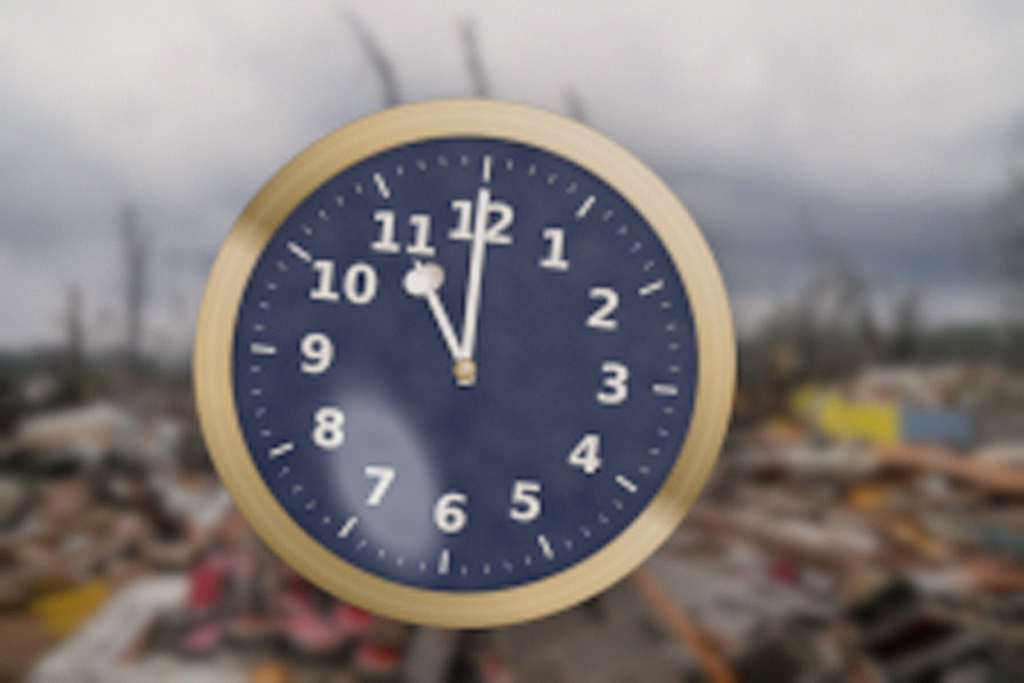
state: 11:00
